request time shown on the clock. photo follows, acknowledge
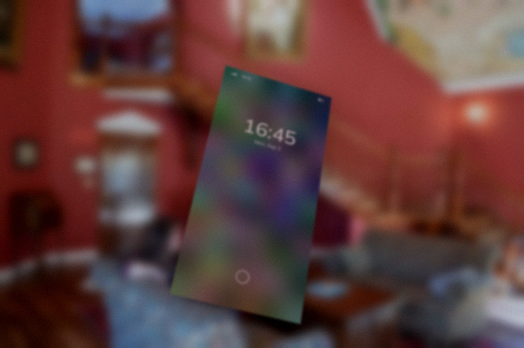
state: 16:45
